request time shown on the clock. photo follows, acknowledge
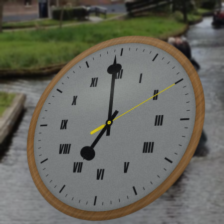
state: 6:59:10
